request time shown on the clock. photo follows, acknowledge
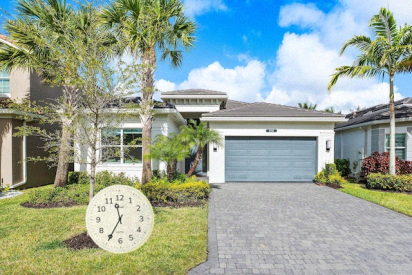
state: 11:35
